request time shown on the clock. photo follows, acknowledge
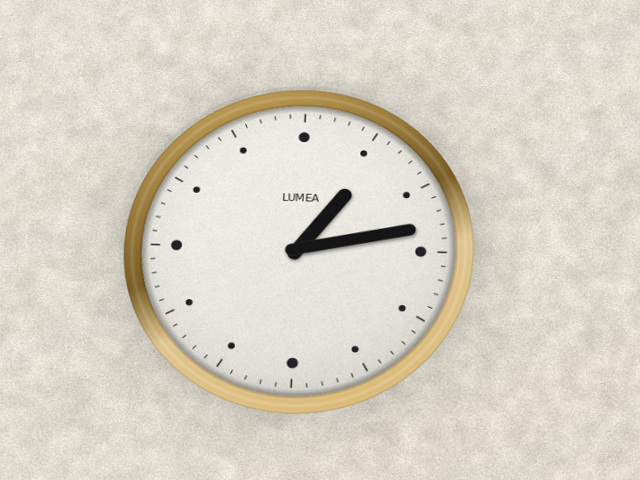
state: 1:13
